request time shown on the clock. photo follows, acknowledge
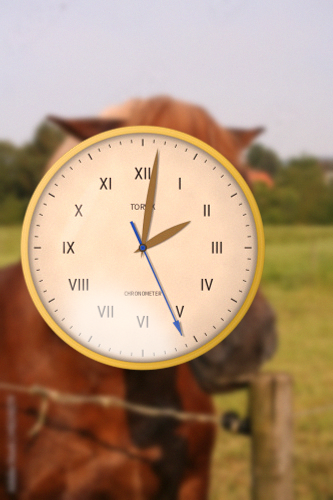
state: 2:01:26
